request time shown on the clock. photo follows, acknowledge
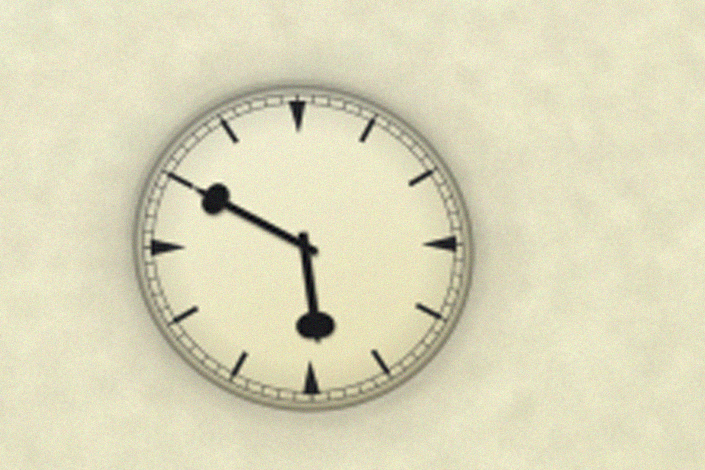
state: 5:50
